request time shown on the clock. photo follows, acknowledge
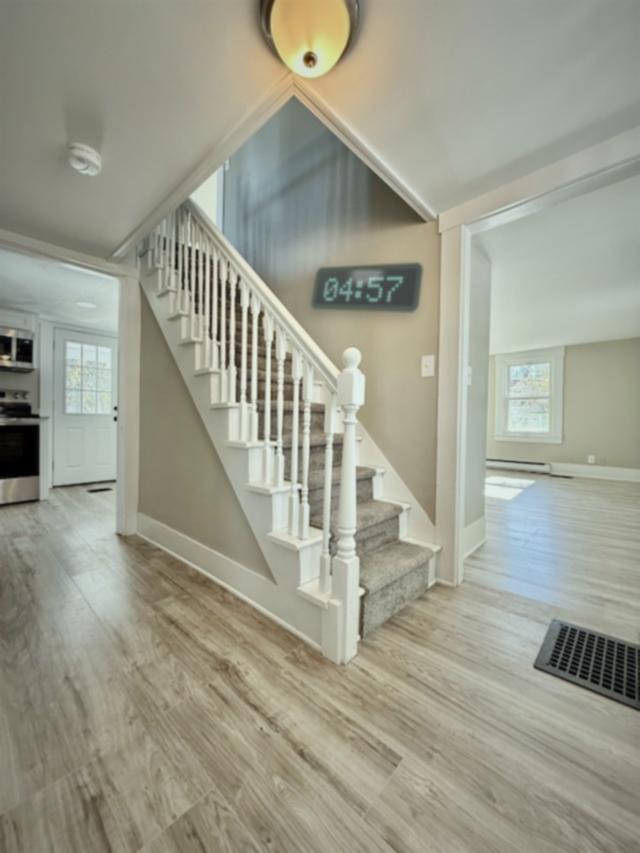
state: 4:57
